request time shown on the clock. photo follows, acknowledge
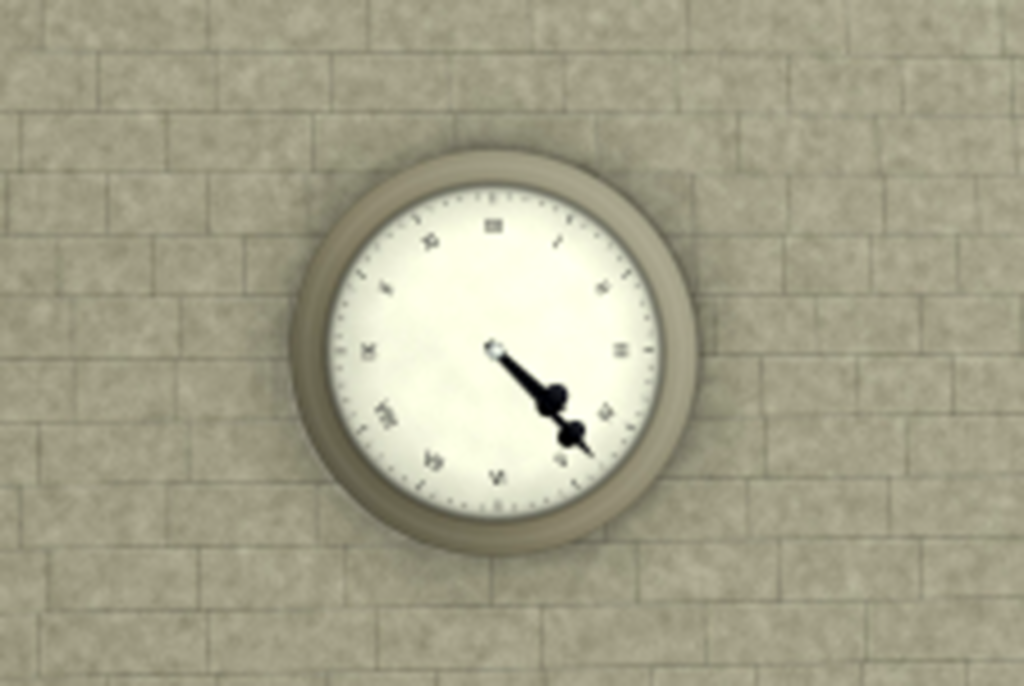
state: 4:23
